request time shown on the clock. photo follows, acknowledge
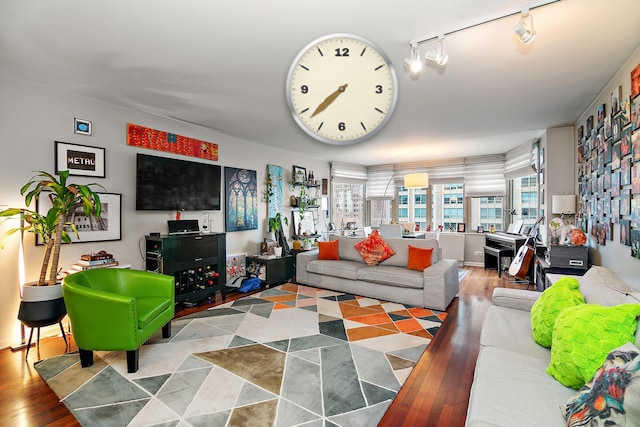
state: 7:38
